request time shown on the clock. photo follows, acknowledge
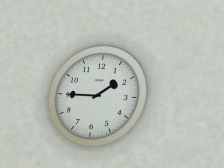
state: 1:45
